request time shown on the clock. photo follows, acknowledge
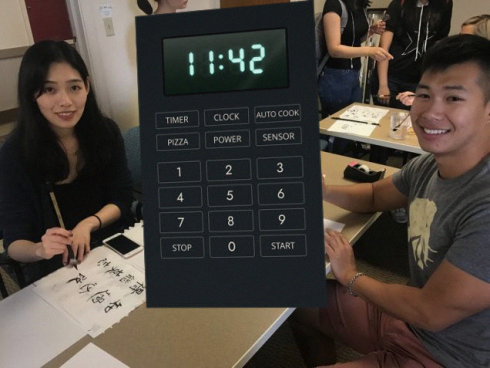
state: 11:42
